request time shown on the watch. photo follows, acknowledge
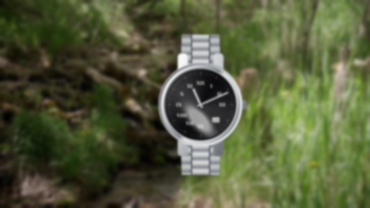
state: 11:11
